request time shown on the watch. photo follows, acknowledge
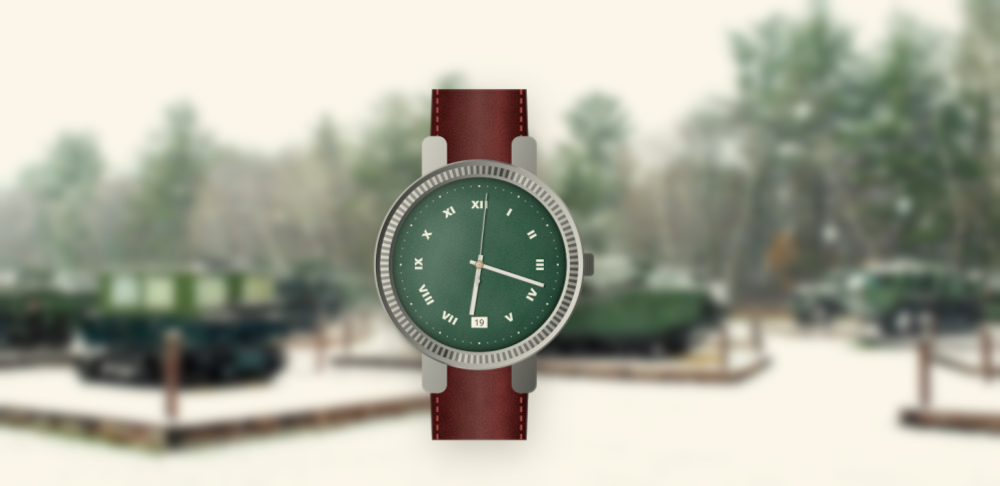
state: 6:18:01
